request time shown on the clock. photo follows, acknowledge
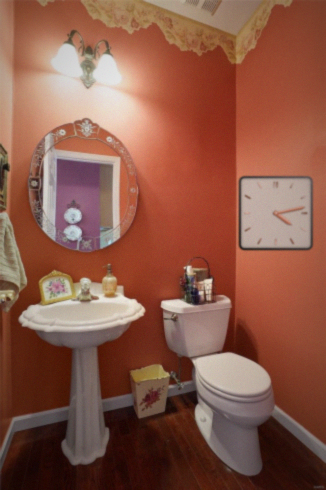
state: 4:13
